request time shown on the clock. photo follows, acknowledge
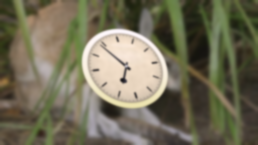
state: 6:54
